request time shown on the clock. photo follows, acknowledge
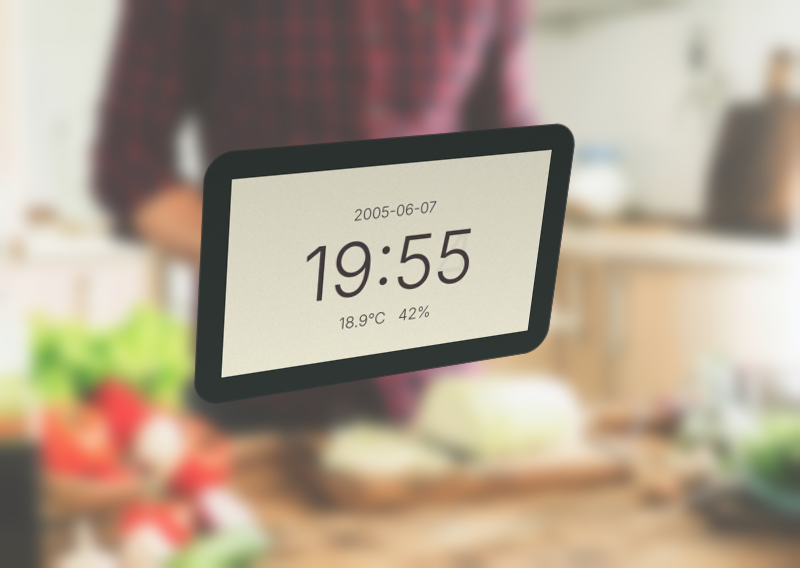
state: 19:55
